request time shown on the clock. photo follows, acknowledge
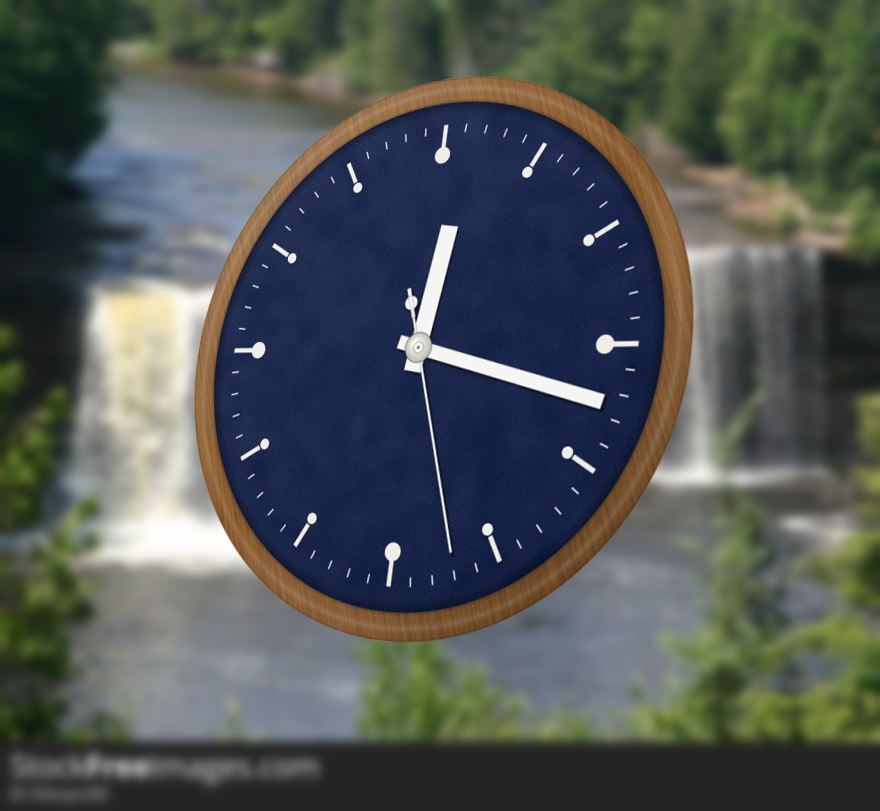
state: 12:17:27
